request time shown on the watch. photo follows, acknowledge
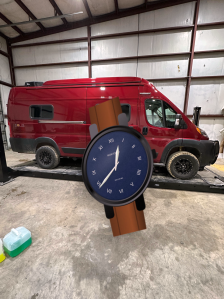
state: 12:39
